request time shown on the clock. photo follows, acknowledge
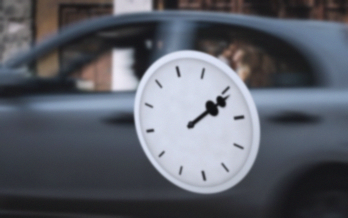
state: 2:11
